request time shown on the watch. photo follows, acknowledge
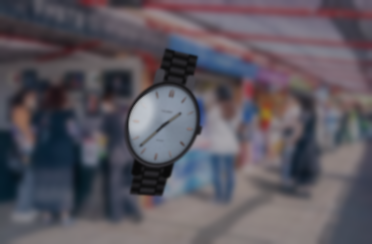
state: 1:37
